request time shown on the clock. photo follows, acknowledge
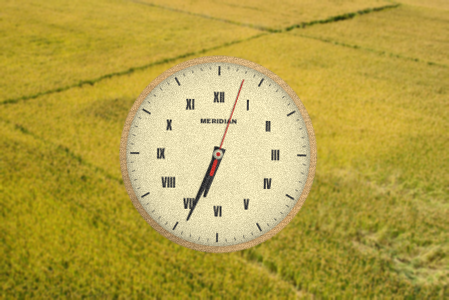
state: 6:34:03
